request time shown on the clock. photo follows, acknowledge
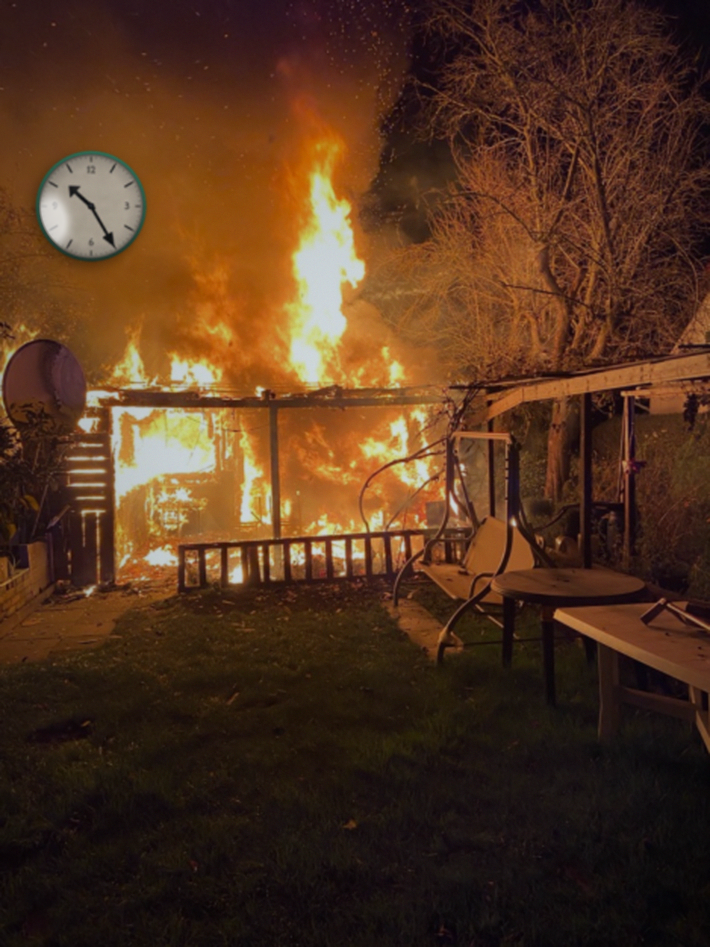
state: 10:25
